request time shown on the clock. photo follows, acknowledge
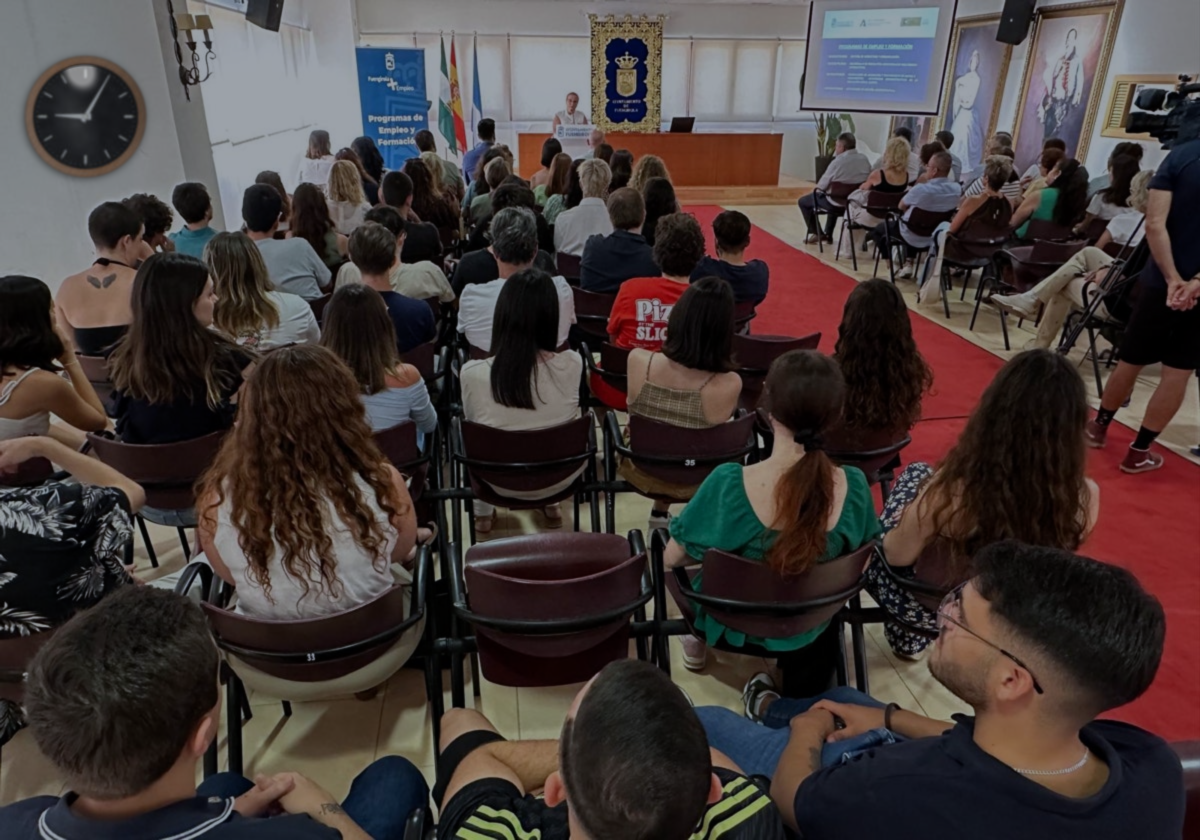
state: 9:05
